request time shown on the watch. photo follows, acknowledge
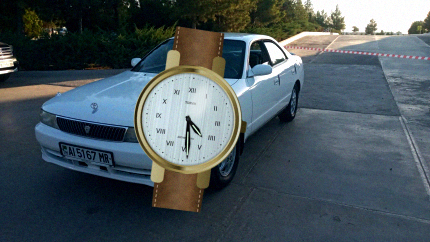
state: 4:29
